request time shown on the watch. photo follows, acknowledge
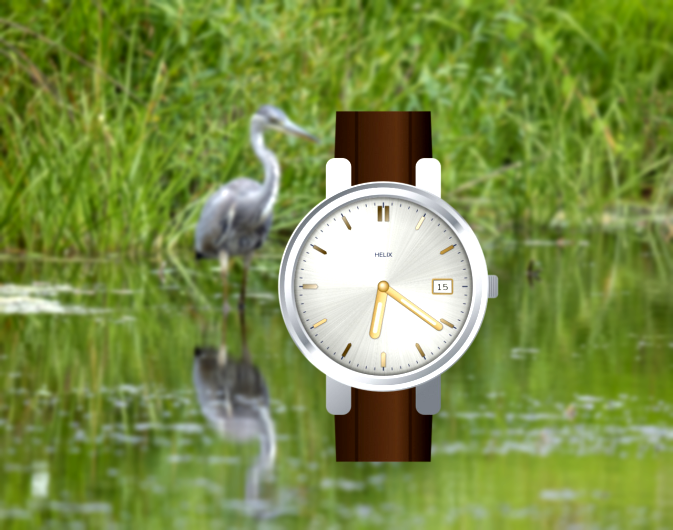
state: 6:21
